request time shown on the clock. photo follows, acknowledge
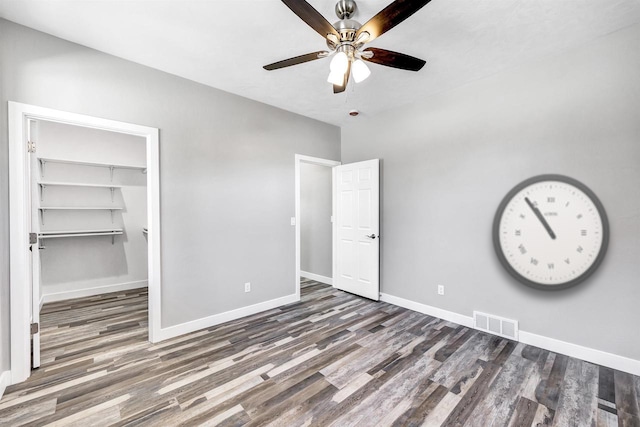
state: 10:54
